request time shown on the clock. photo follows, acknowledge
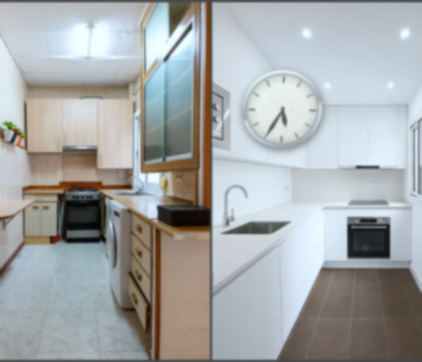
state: 5:35
